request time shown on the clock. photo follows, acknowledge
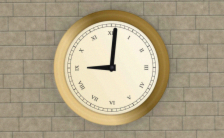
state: 9:01
